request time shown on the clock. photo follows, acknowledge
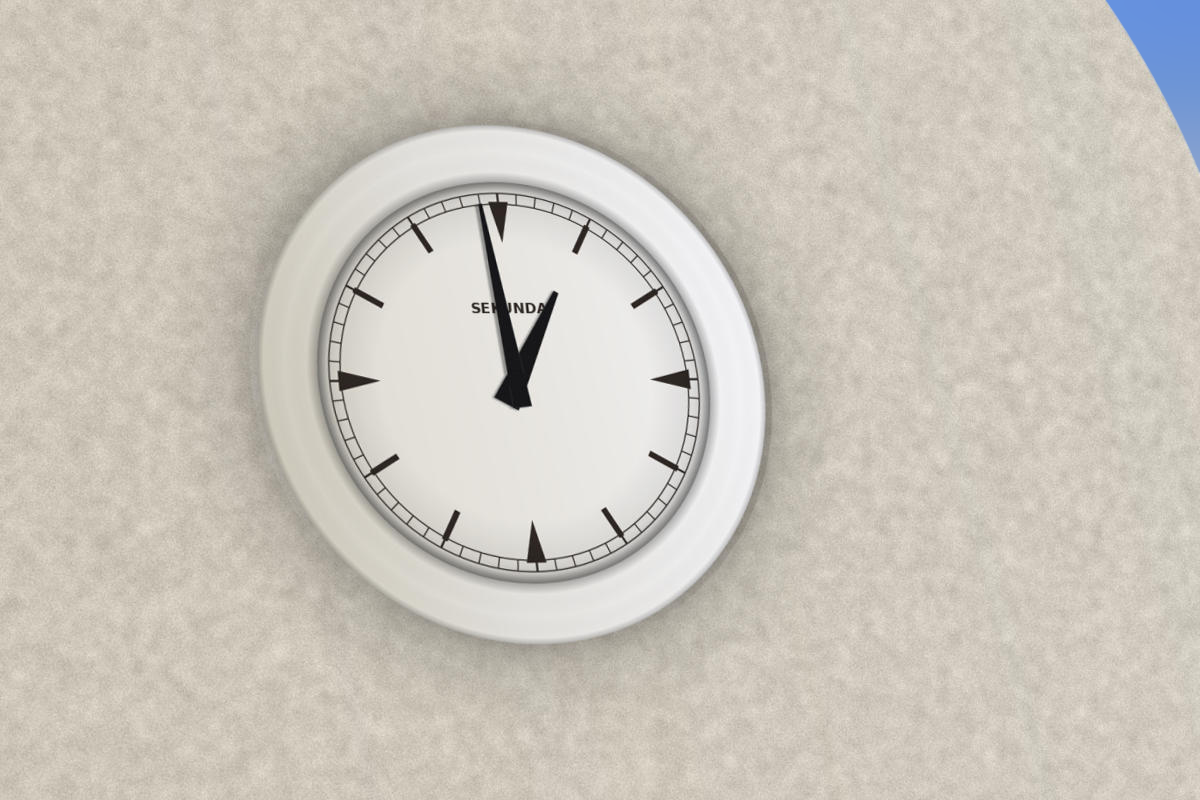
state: 12:59
